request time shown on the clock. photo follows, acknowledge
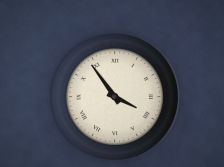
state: 3:54
